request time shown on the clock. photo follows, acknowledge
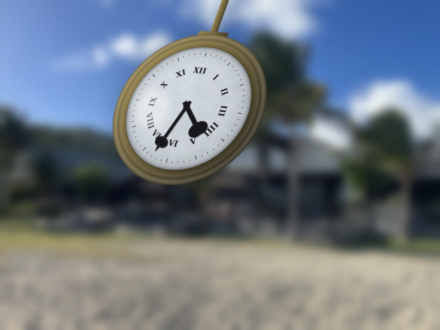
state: 4:33
